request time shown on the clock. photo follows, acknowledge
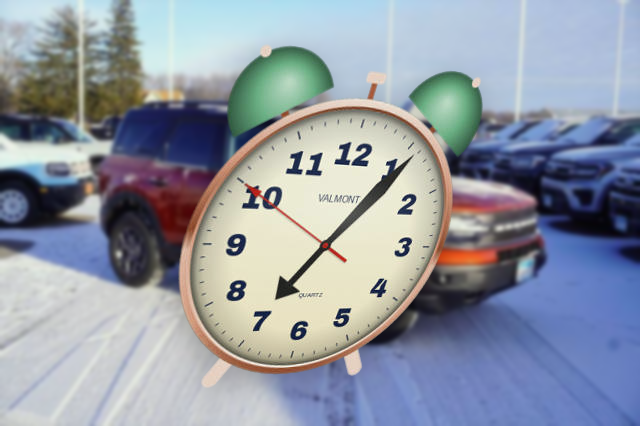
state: 7:05:50
